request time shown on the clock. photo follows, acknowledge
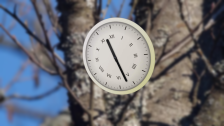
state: 11:27
